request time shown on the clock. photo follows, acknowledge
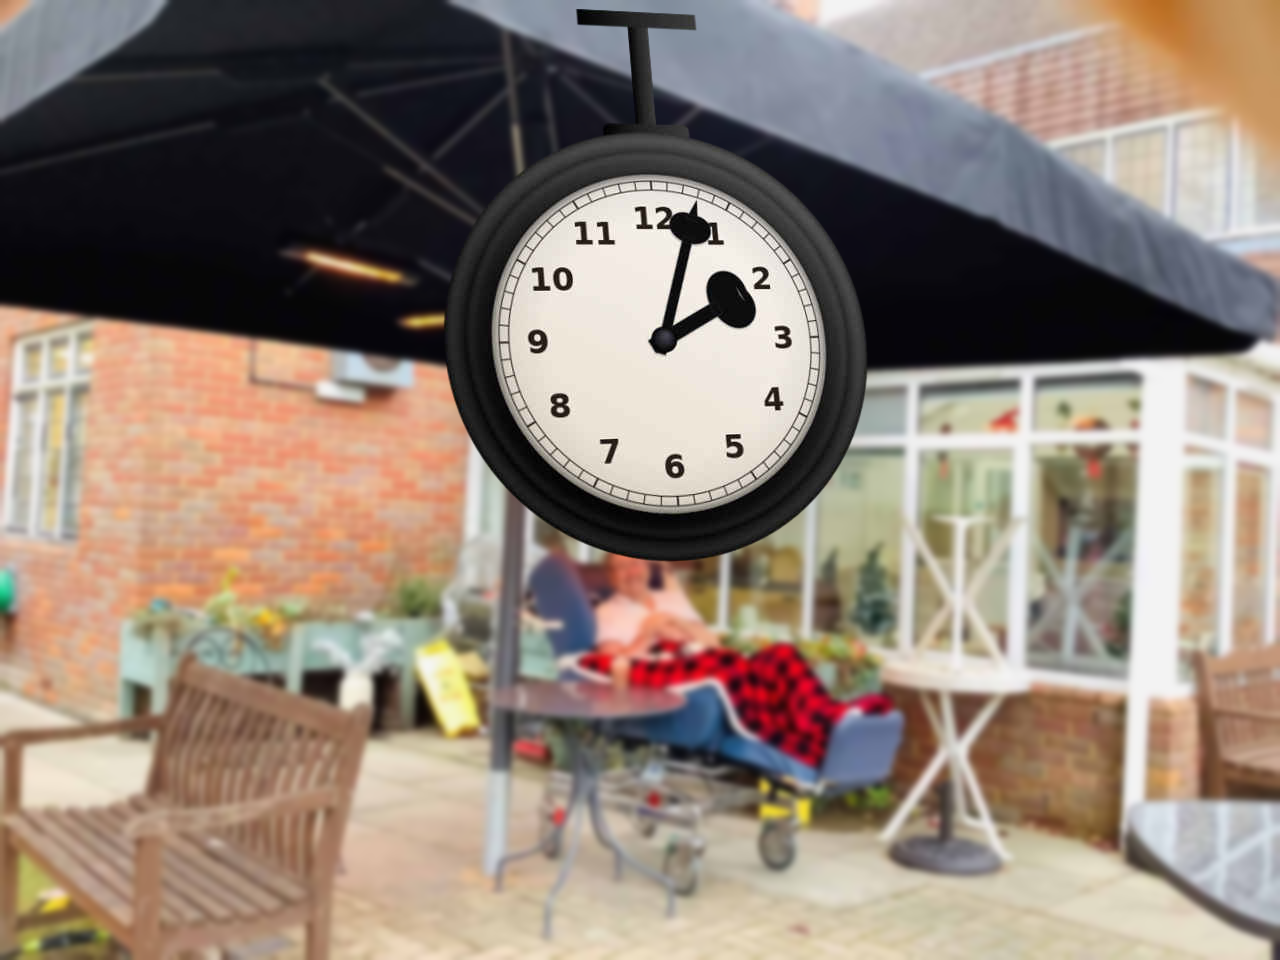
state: 2:03
